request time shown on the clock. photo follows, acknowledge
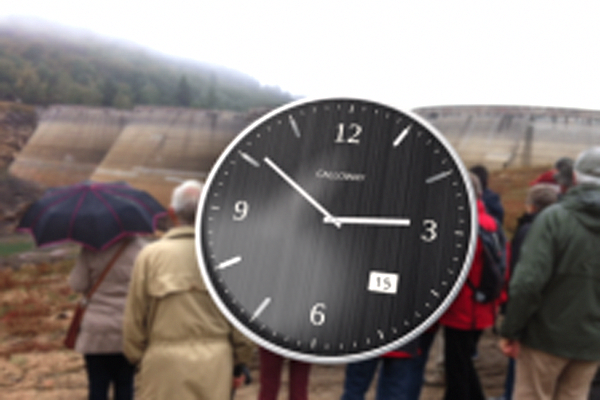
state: 2:51
